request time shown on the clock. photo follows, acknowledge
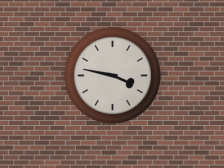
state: 3:47
